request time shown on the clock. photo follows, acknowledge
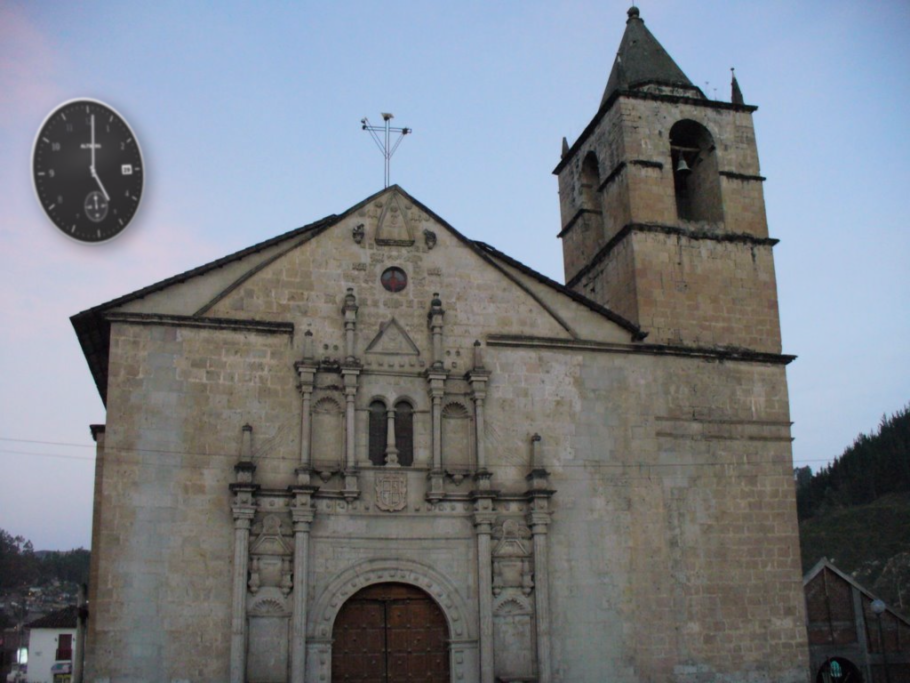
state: 5:01
